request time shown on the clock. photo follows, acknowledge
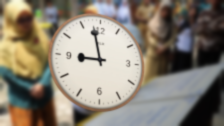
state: 8:58
